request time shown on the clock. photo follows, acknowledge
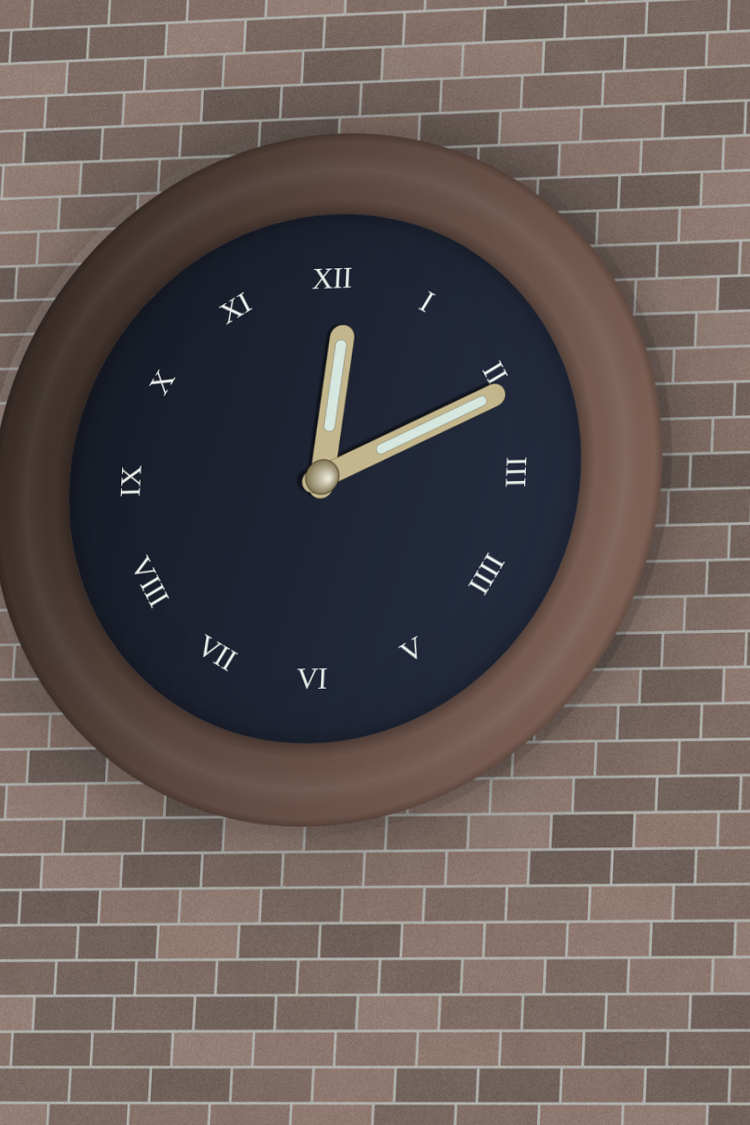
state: 12:11
